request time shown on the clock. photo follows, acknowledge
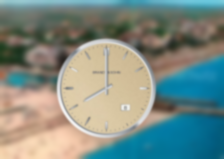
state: 8:00
